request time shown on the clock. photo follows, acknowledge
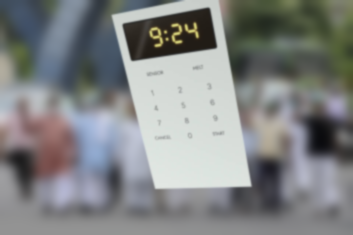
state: 9:24
